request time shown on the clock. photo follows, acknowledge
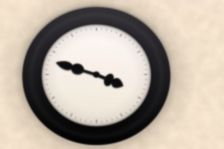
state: 3:48
